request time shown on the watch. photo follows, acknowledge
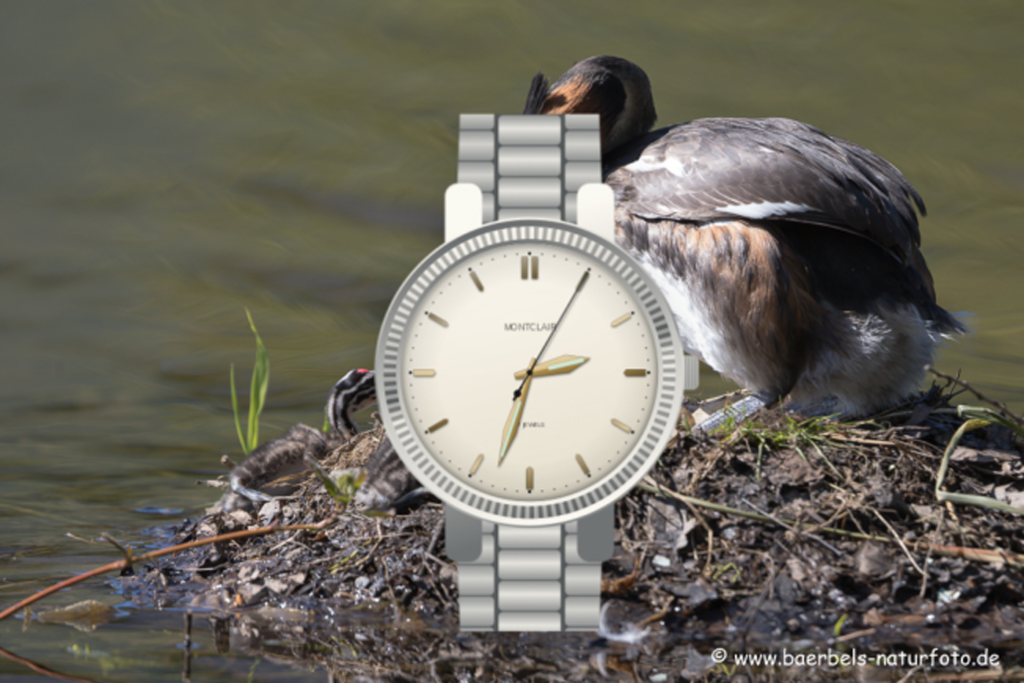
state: 2:33:05
